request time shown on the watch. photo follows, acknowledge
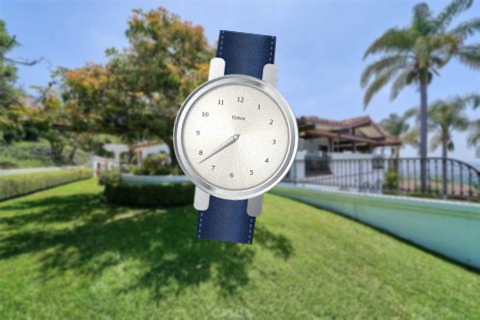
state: 7:38
